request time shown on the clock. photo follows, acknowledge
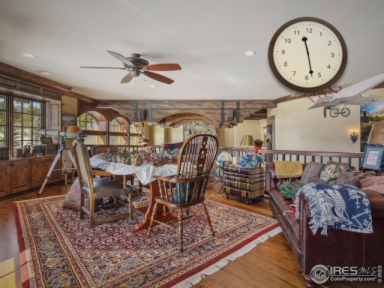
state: 11:28
